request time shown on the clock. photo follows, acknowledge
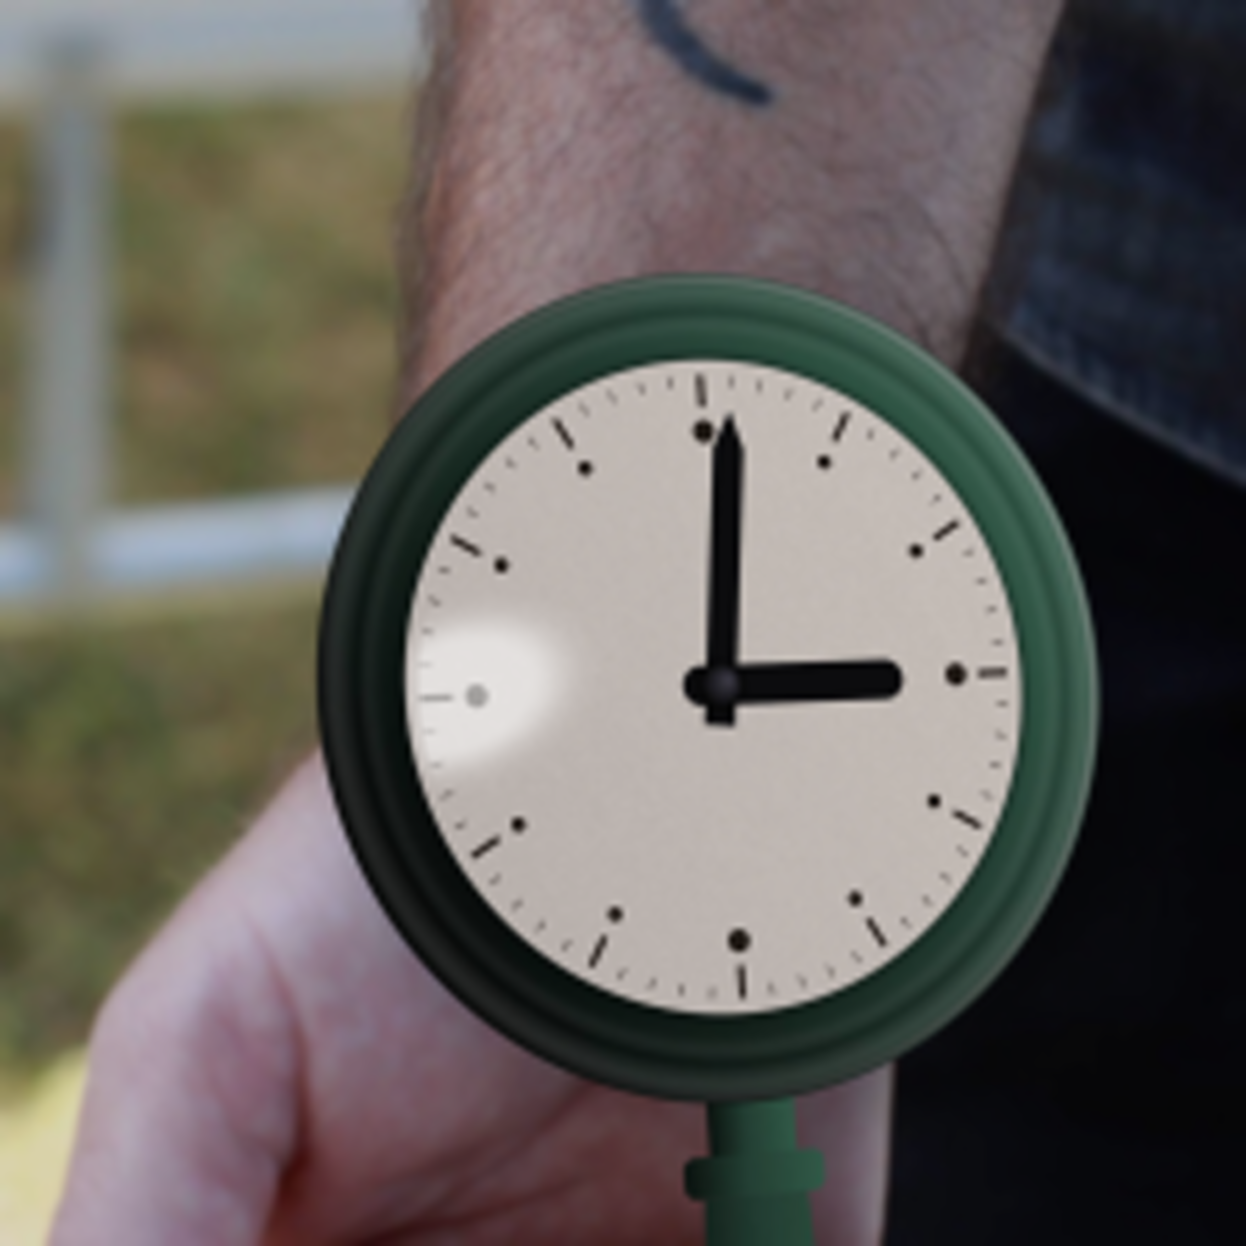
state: 3:01
